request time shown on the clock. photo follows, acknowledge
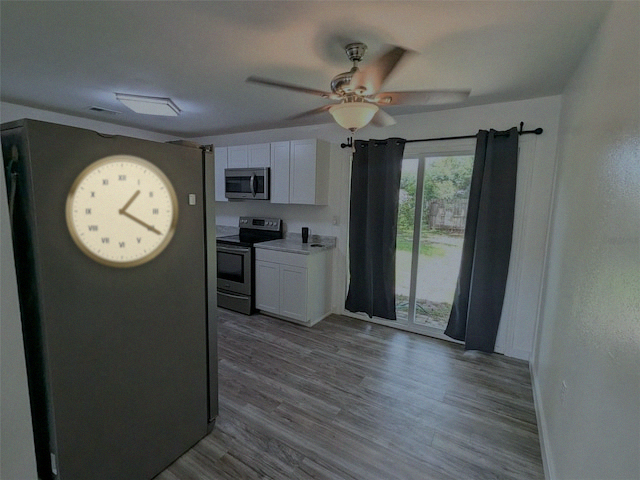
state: 1:20
